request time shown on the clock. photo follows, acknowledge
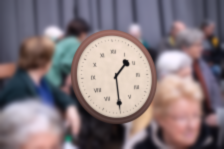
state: 1:30
